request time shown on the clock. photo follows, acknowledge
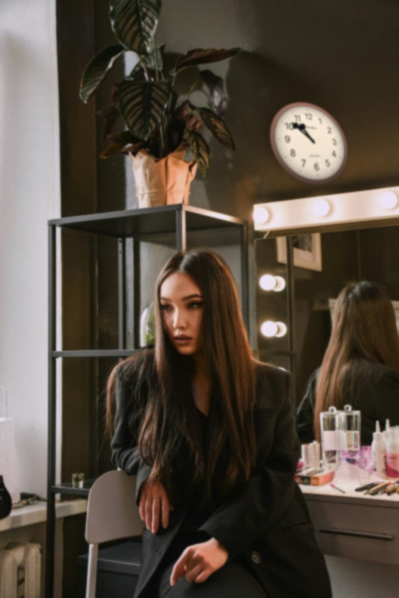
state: 10:52
